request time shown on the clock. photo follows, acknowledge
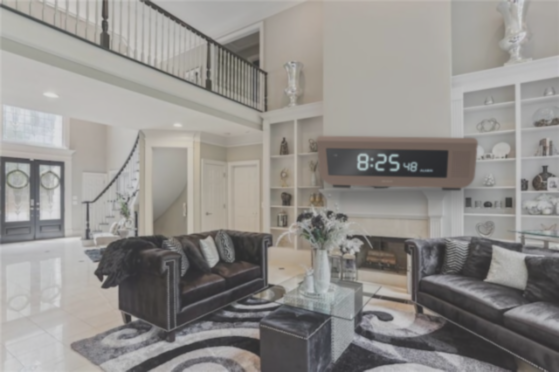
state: 8:25
